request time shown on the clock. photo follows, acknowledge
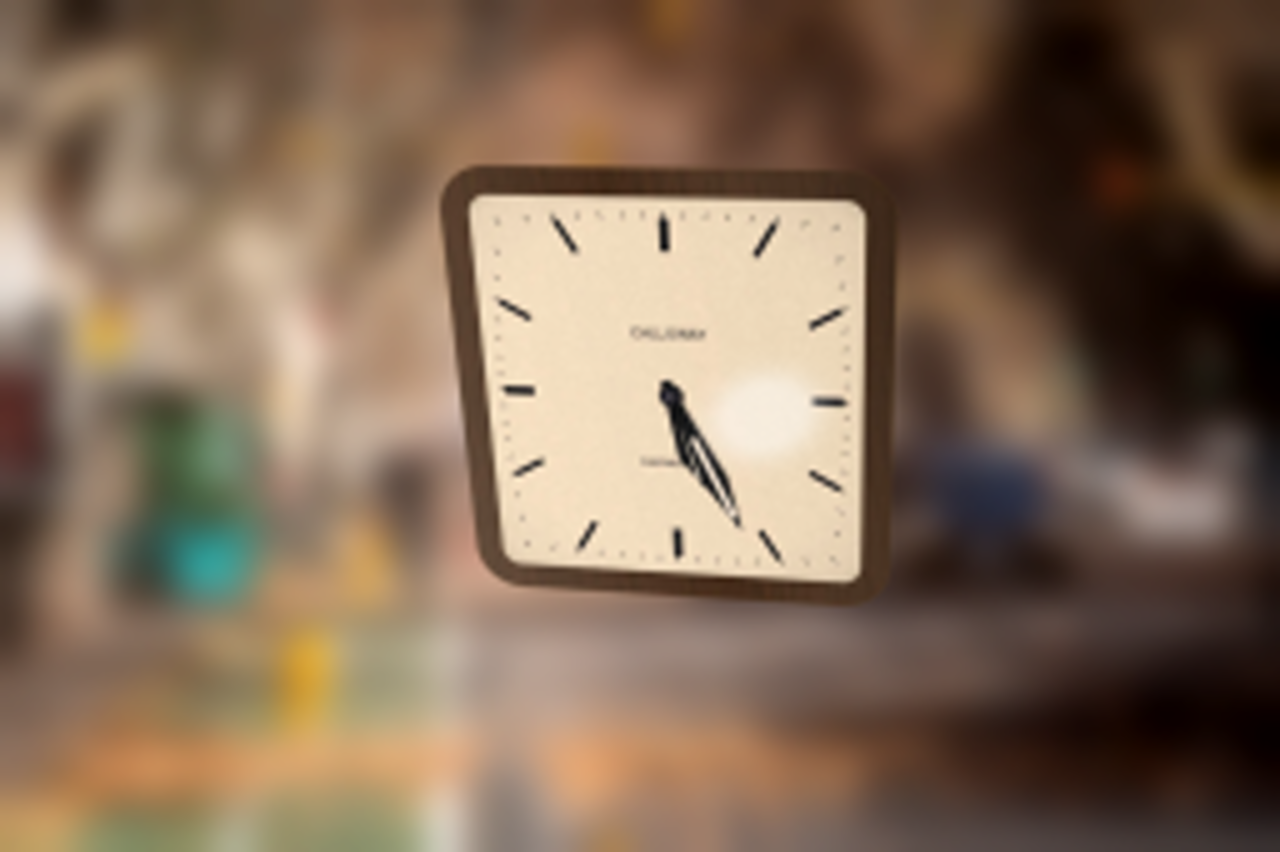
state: 5:26
